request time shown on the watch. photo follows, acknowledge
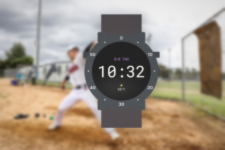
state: 10:32
